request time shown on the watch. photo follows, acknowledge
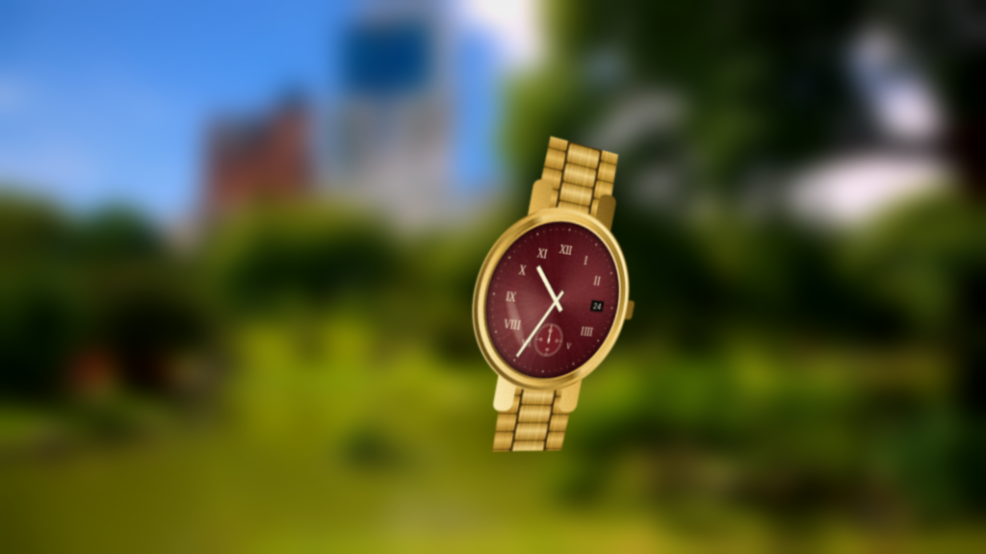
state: 10:35
